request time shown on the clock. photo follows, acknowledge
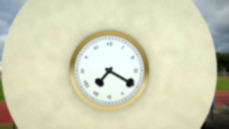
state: 7:20
